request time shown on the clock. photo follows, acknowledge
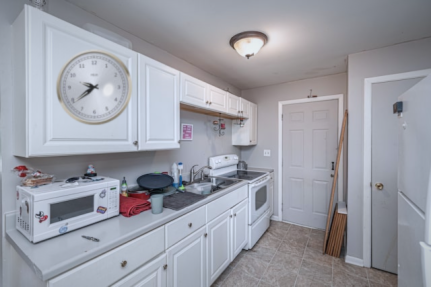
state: 9:39
